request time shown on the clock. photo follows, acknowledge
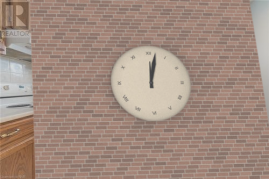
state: 12:02
